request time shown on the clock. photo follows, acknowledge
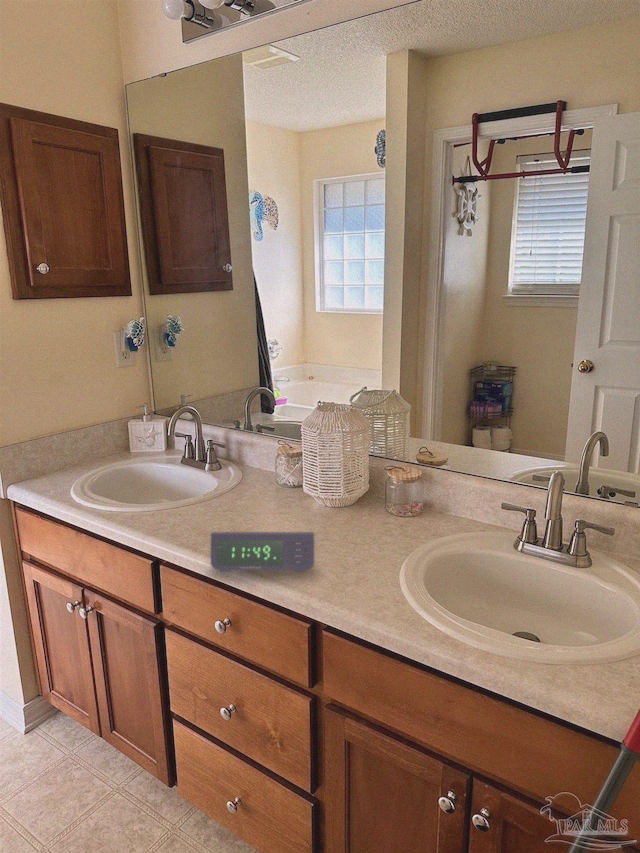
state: 11:49
